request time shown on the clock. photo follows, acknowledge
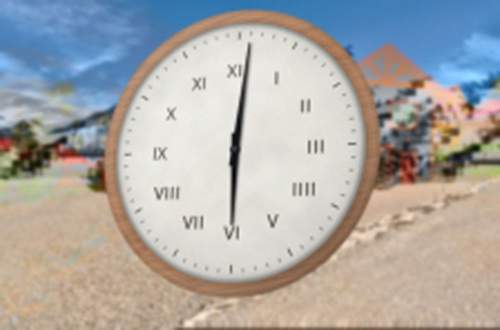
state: 6:01
